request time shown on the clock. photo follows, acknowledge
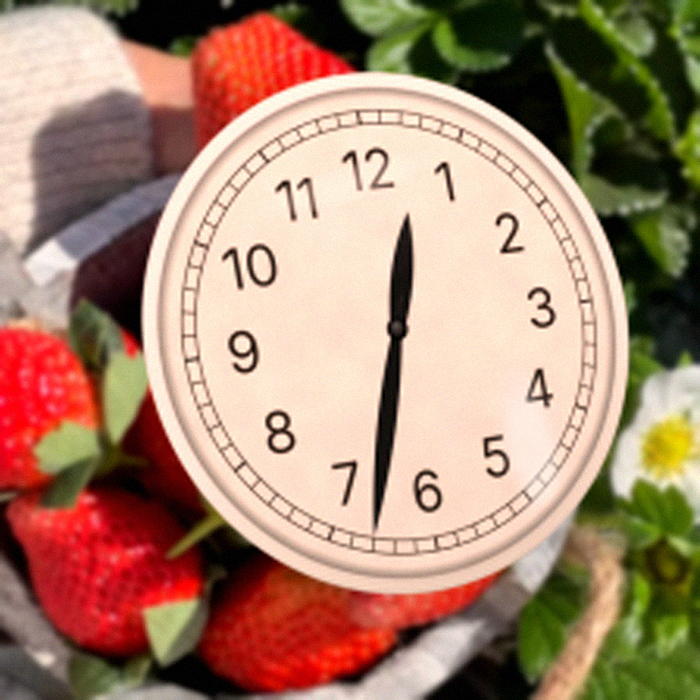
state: 12:33
